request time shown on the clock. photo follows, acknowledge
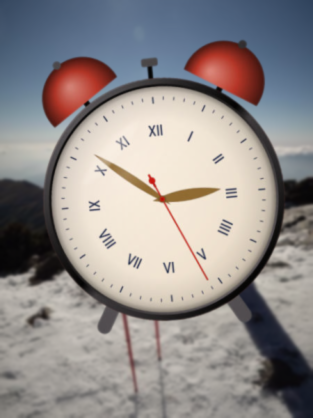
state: 2:51:26
